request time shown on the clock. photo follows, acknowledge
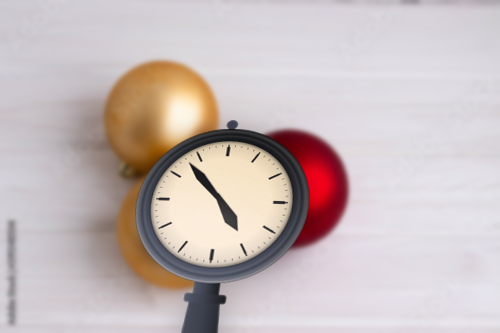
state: 4:53
